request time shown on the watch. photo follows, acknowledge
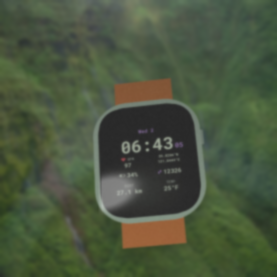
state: 6:43
